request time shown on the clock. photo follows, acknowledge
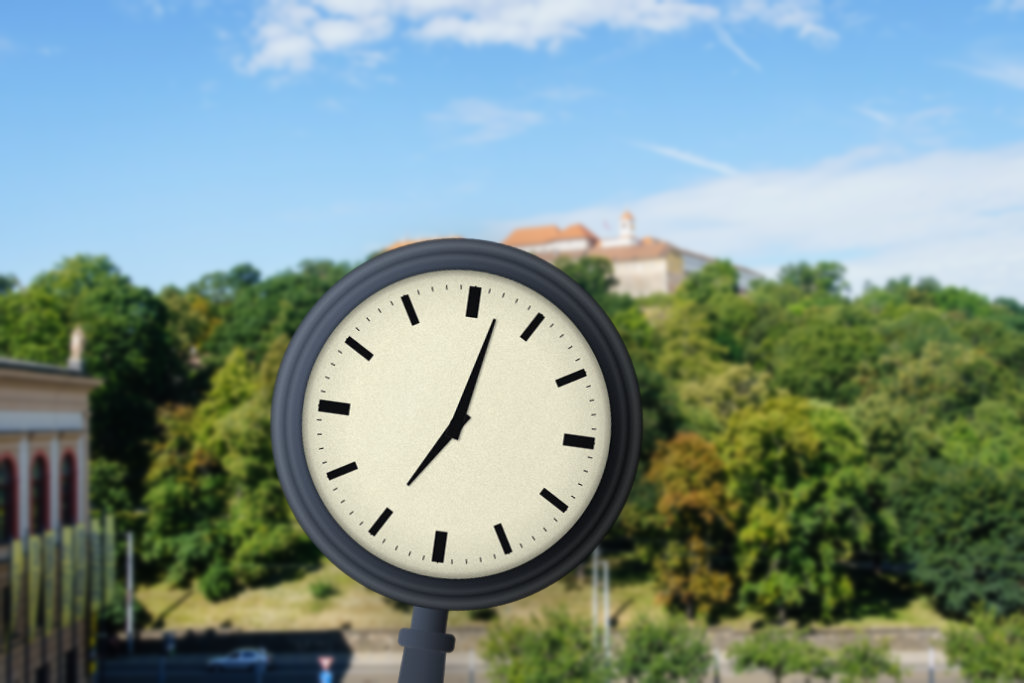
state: 7:02
